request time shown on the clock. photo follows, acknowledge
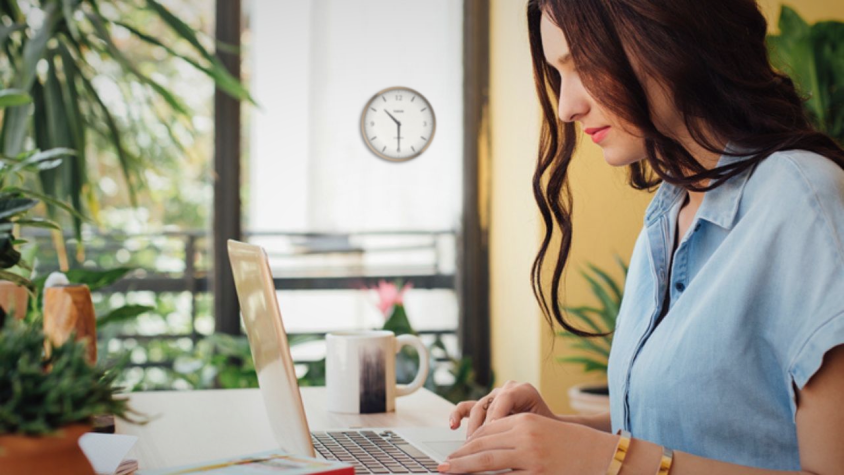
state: 10:30
